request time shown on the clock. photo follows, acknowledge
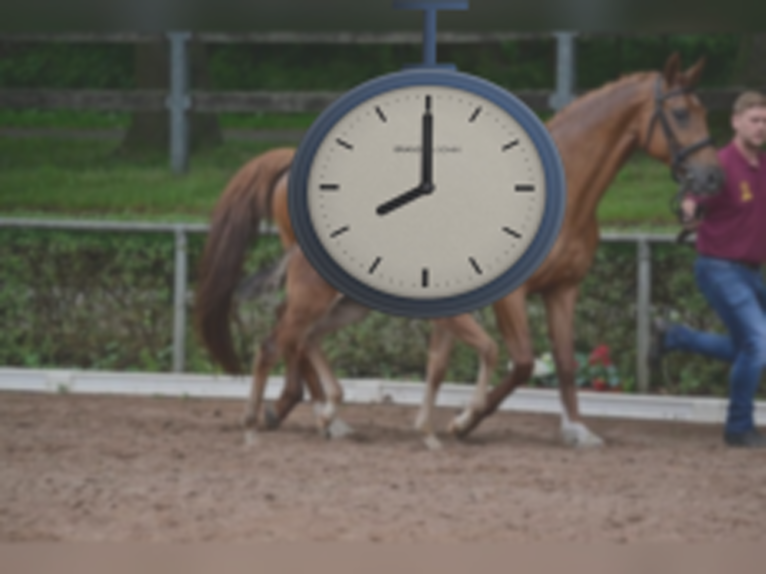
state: 8:00
